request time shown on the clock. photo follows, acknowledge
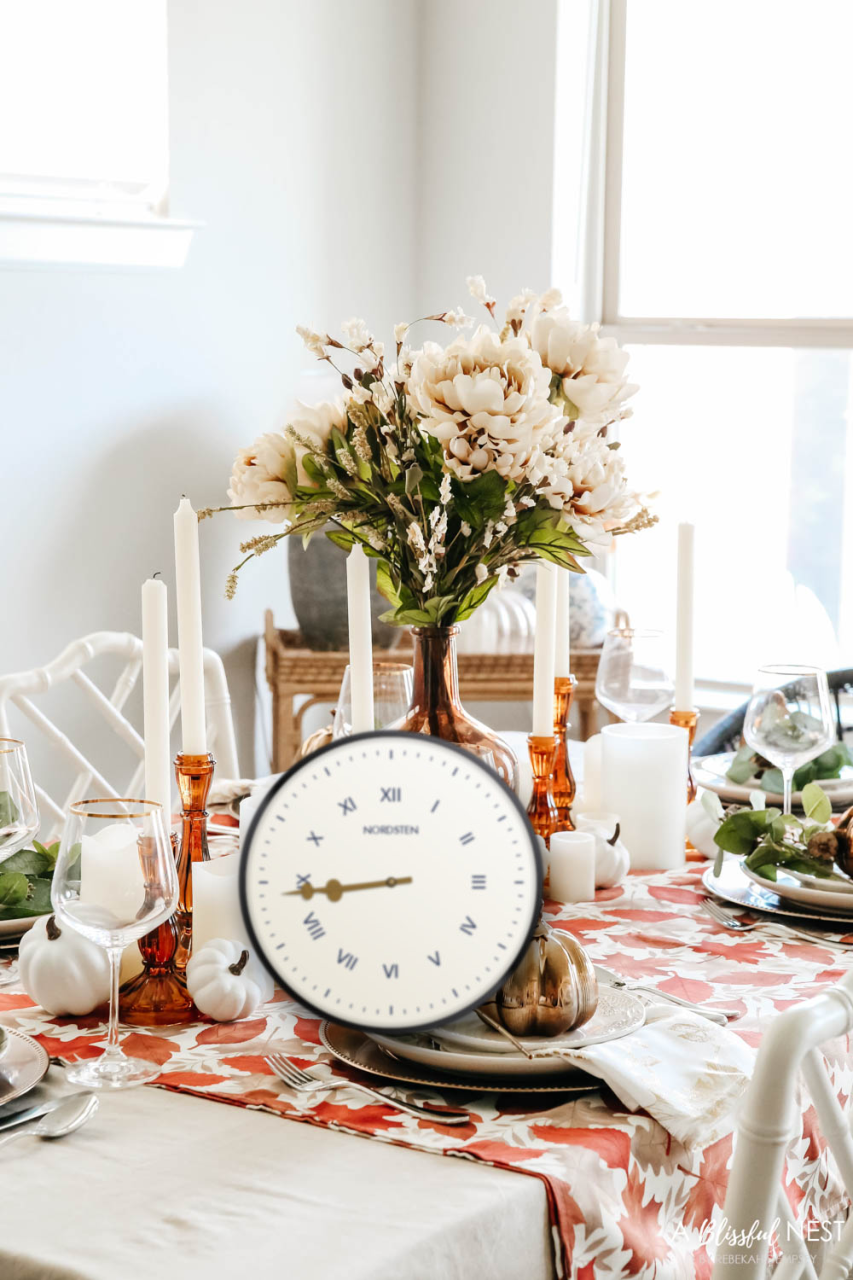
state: 8:44
